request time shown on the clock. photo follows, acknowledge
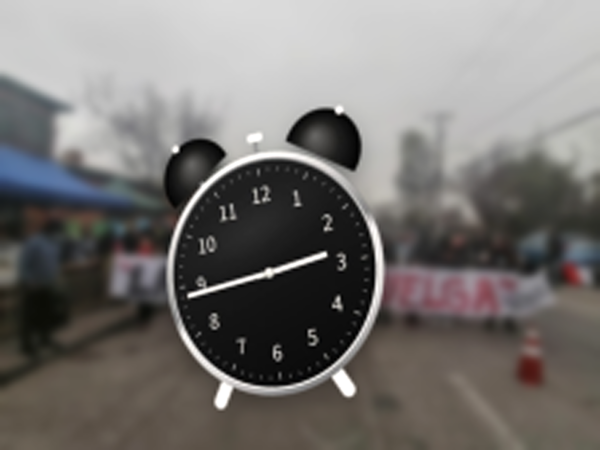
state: 2:44
